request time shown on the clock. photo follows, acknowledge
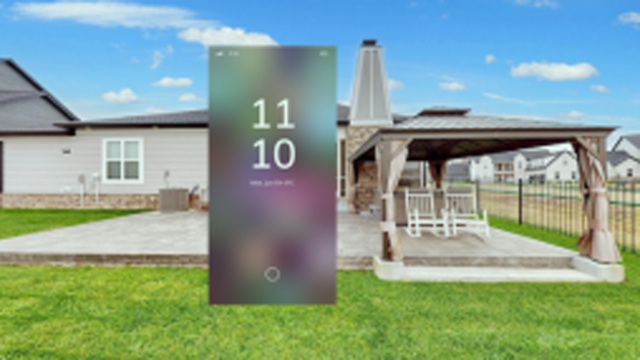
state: 11:10
